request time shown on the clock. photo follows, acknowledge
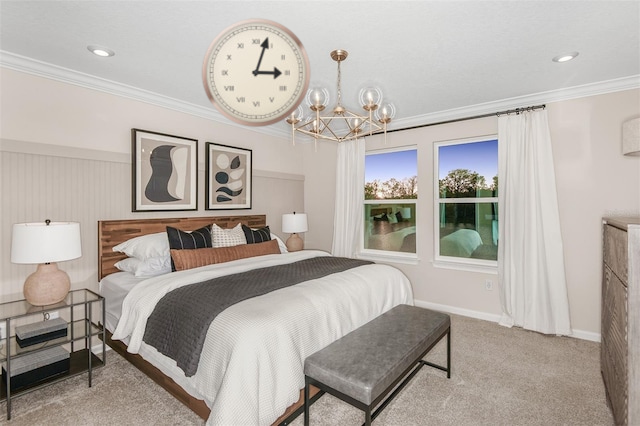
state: 3:03
